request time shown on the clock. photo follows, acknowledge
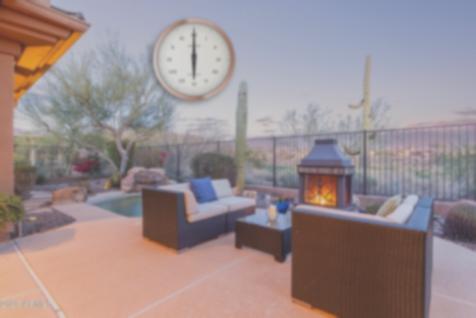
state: 6:00
